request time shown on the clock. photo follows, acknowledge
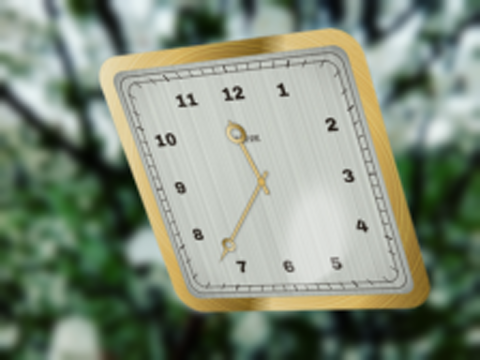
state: 11:37
